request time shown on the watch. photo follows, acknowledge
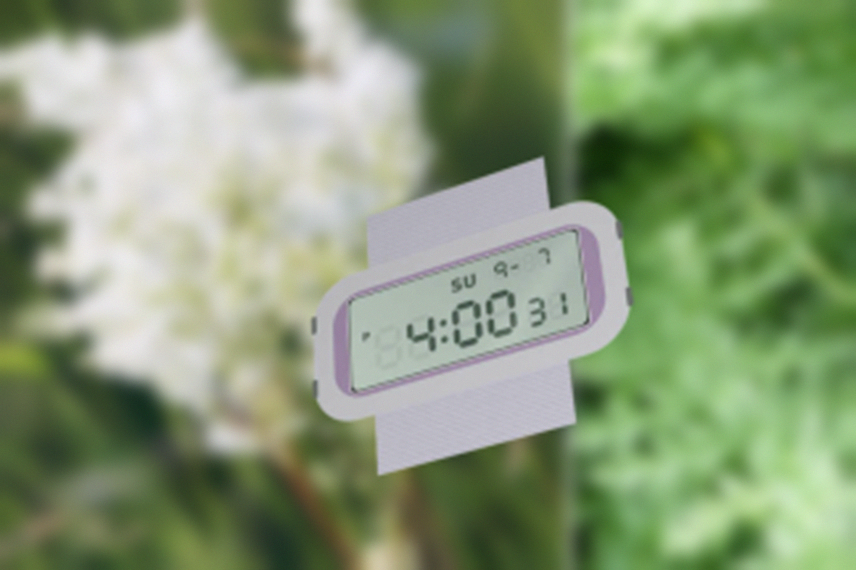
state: 4:00:31
